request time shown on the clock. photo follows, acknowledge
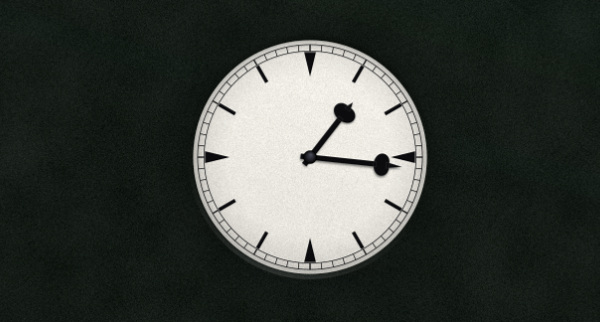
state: 1:16
